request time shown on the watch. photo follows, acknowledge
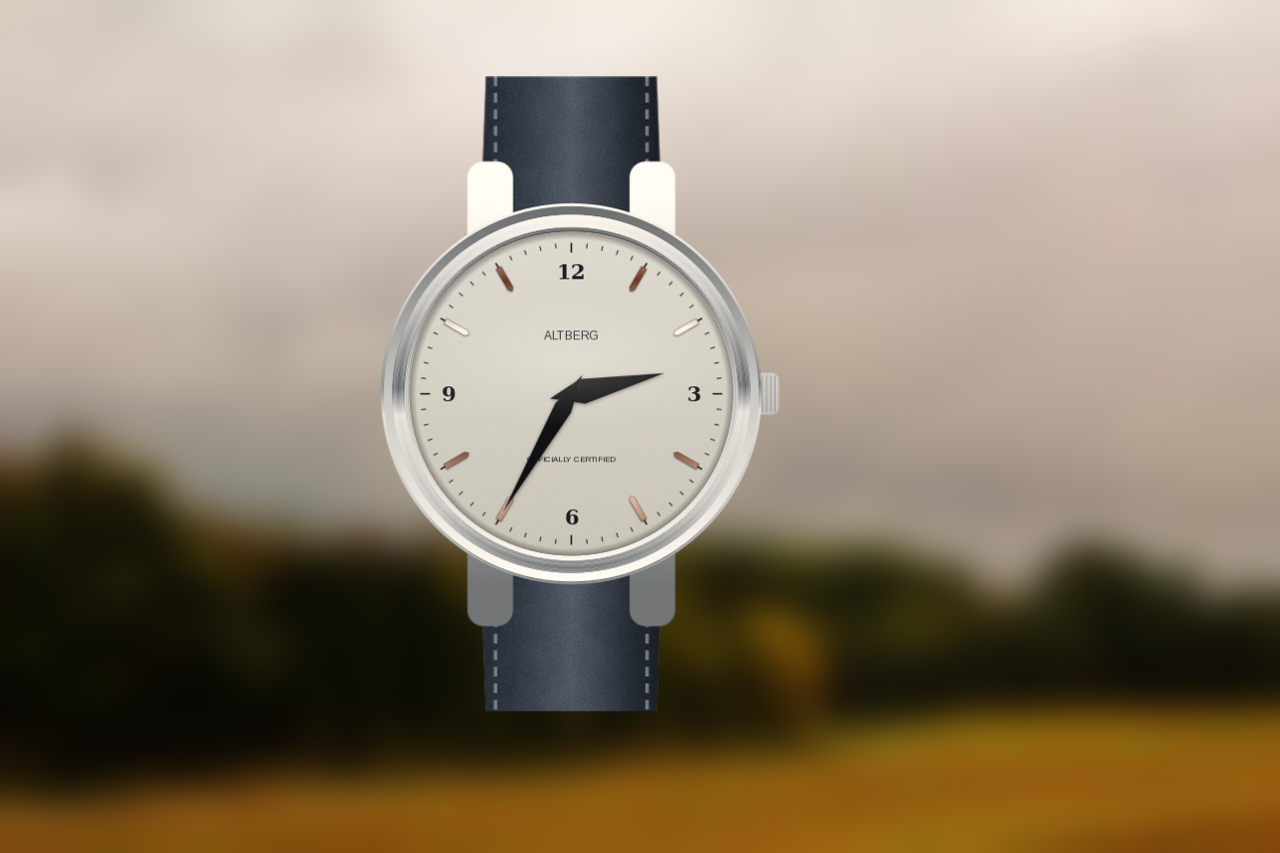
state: 2:35
